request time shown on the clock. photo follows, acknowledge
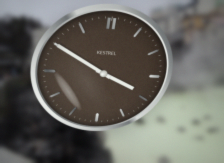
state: 3:50
